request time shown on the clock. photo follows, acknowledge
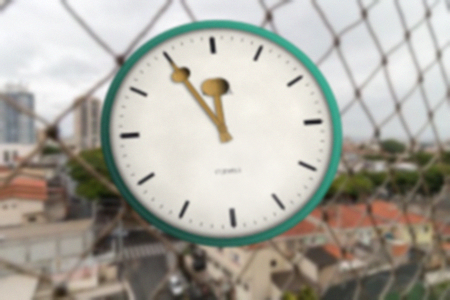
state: 11:55
